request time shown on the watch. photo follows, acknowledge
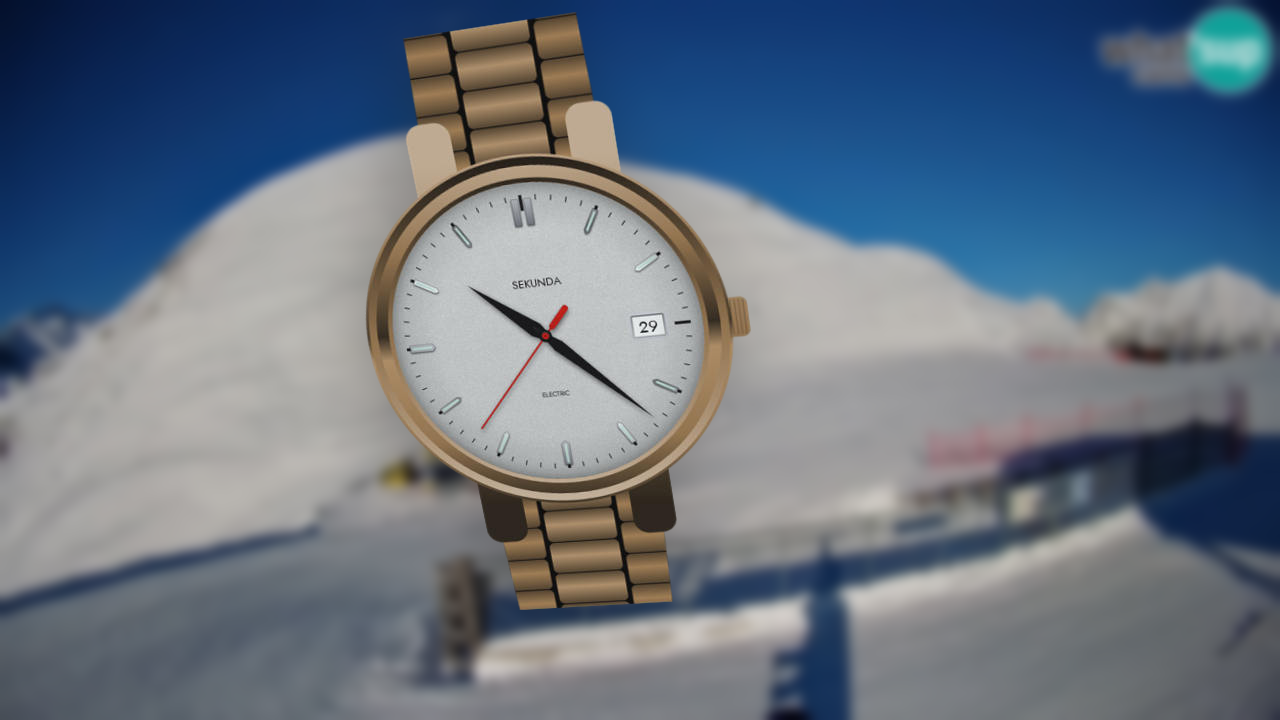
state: 10:22:37
